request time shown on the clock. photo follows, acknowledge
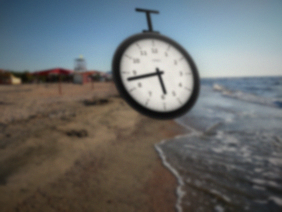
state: 5:43
